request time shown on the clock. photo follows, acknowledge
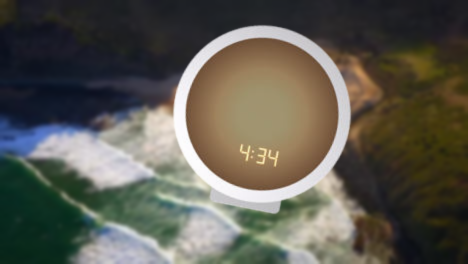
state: 4:34
